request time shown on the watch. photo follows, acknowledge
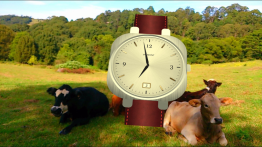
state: 6:58
